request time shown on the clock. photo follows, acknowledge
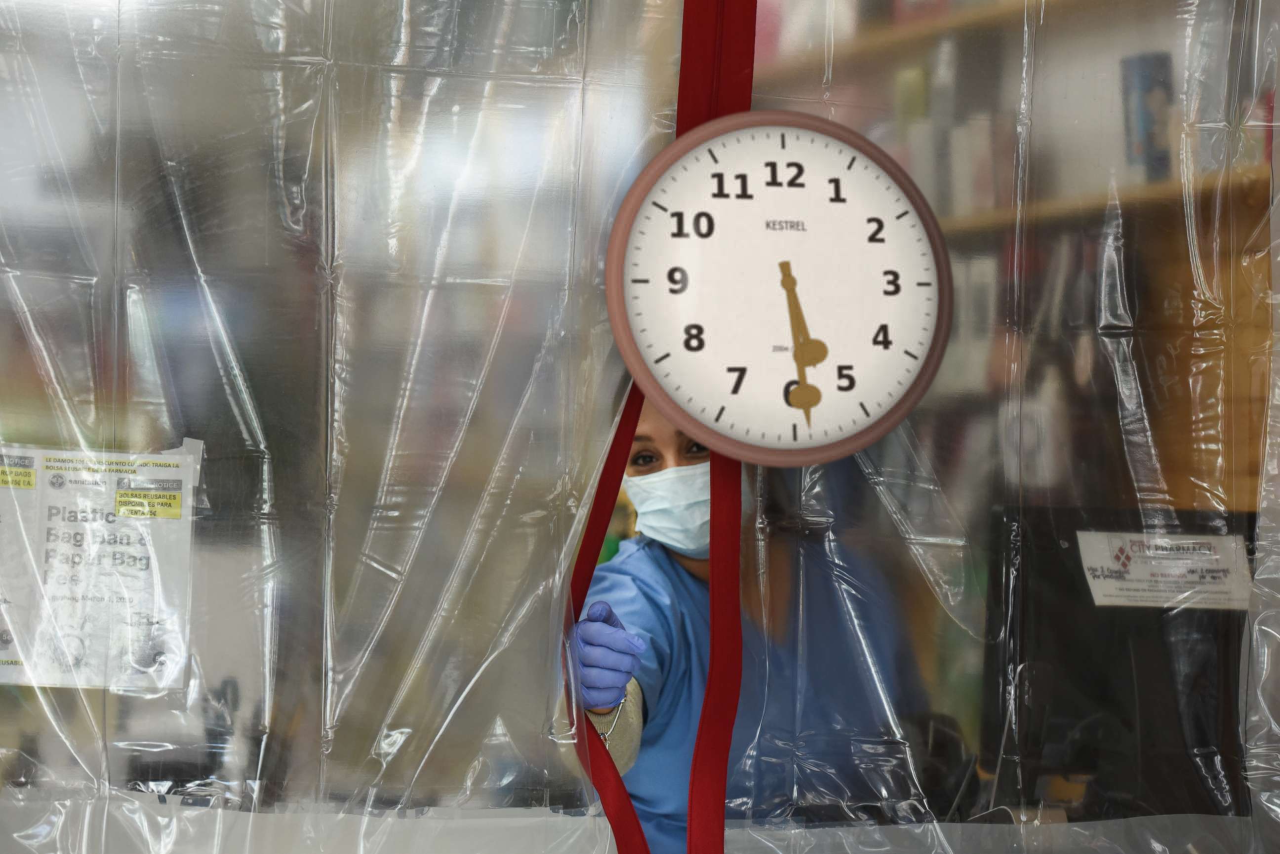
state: 5:29
